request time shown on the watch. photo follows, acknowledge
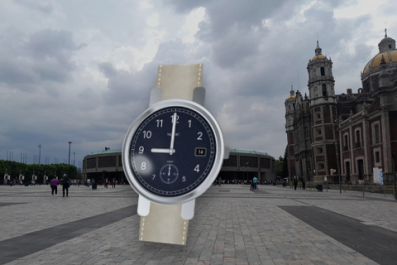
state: 9:00
